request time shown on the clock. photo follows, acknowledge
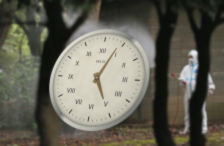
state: 5:04
